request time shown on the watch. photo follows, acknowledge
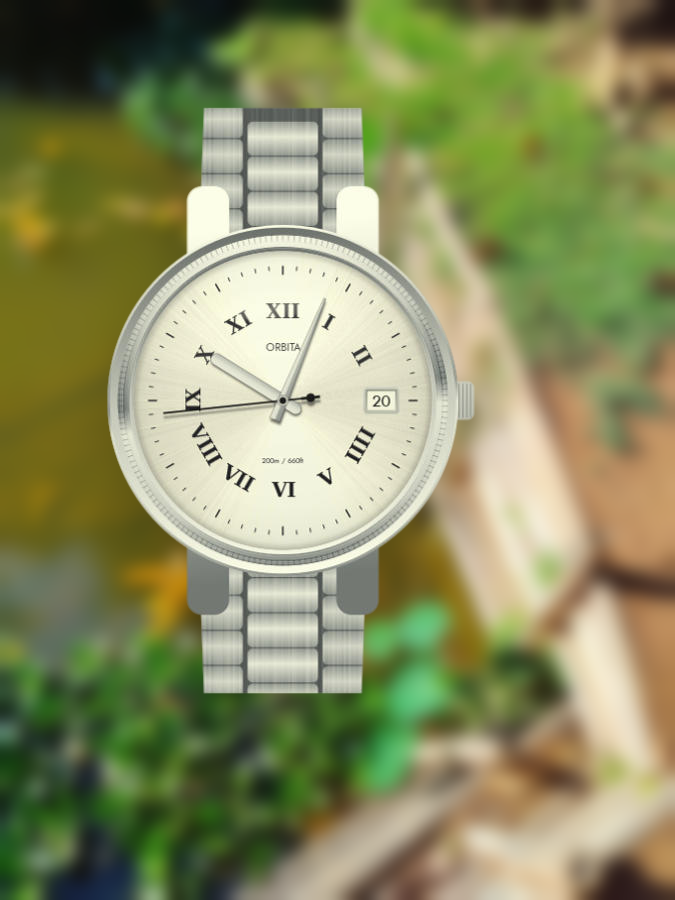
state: 10:03:44
